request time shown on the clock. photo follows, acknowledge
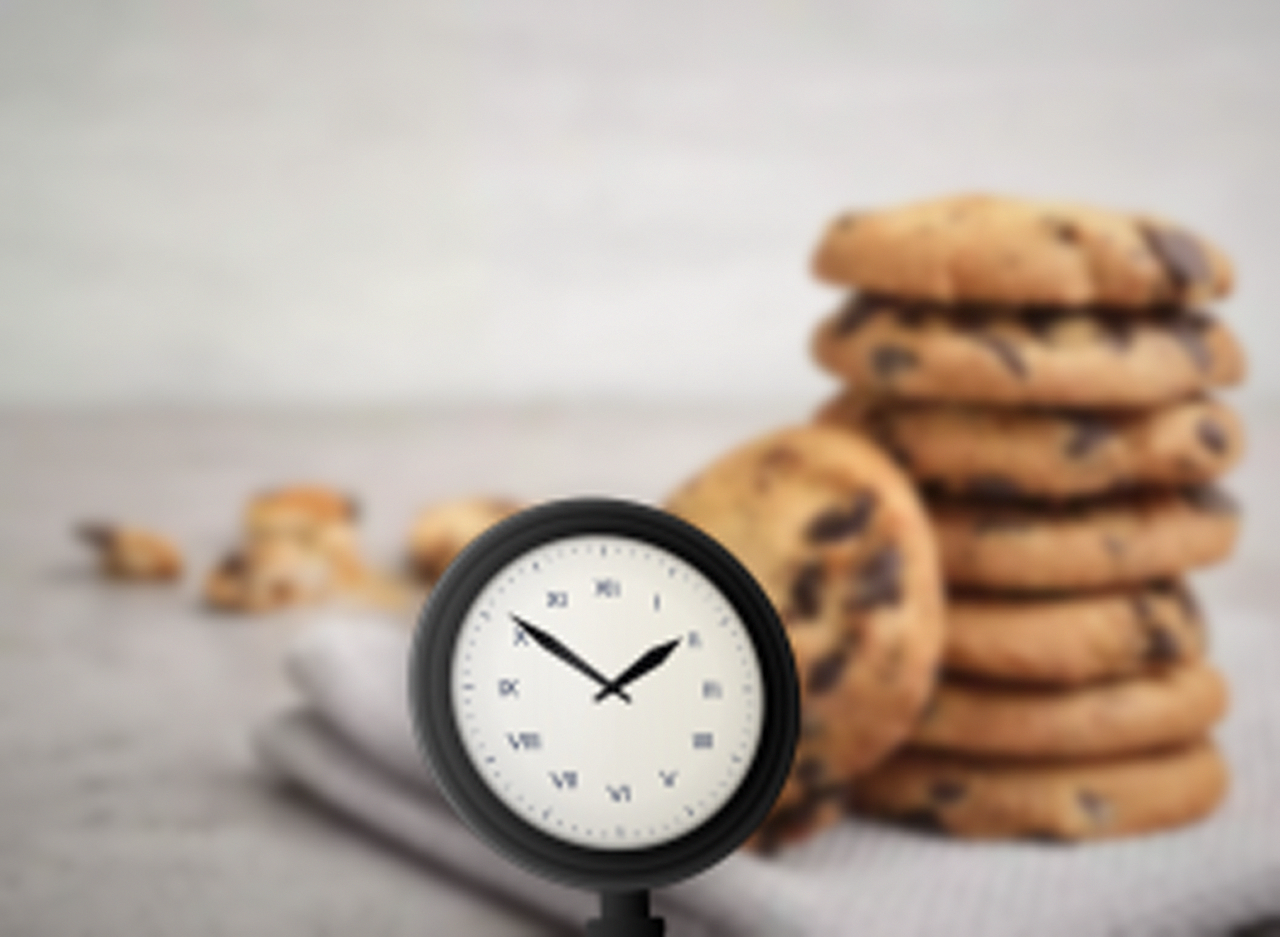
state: 1:51
